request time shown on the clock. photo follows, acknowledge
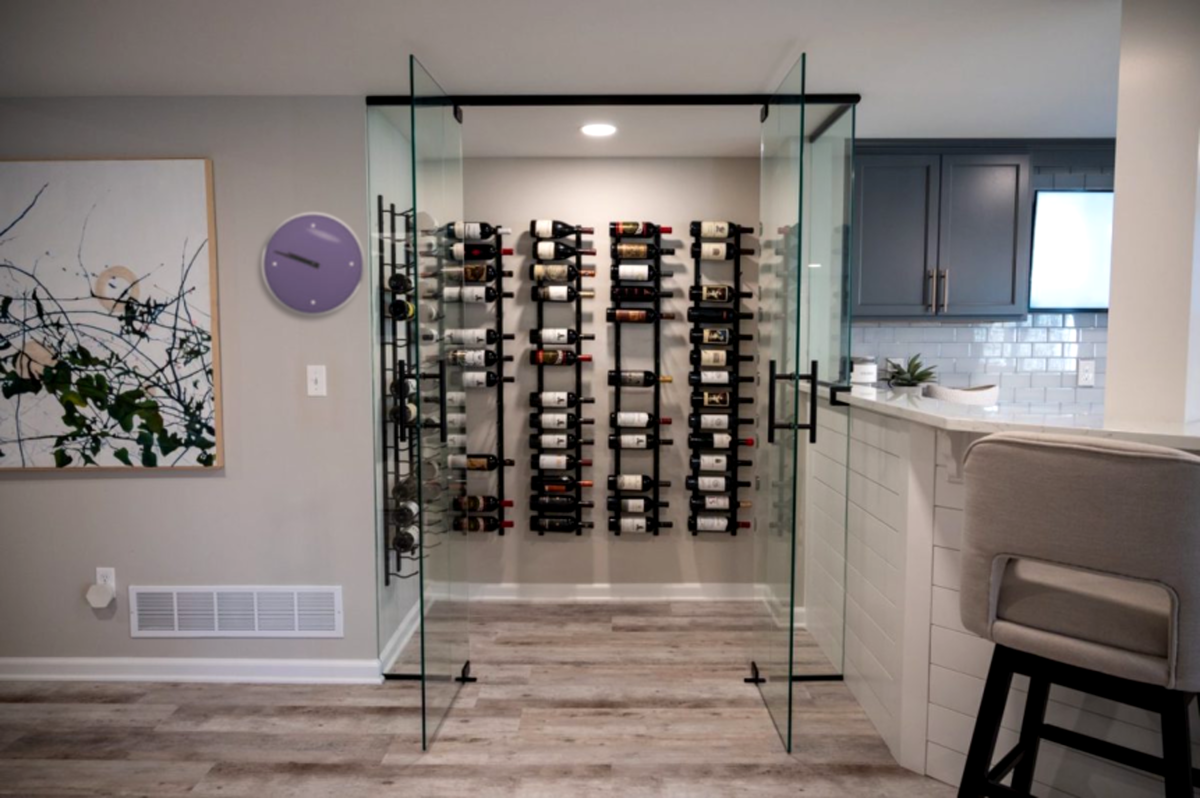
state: 9:48
